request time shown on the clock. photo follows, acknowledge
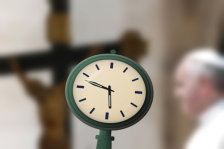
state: 5:48
